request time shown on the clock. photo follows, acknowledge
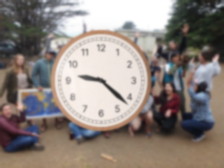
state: 9:22
